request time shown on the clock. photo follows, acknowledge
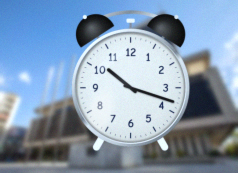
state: 10:18
